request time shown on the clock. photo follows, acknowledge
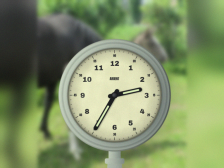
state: 2:35
